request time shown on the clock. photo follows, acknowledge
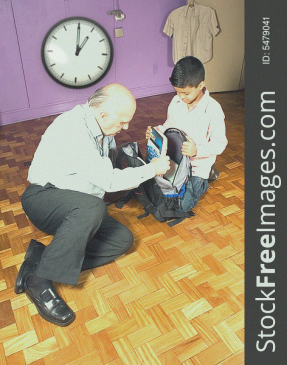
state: 1:00
